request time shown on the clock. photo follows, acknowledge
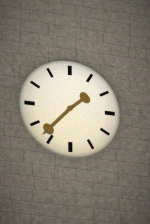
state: 1:37
